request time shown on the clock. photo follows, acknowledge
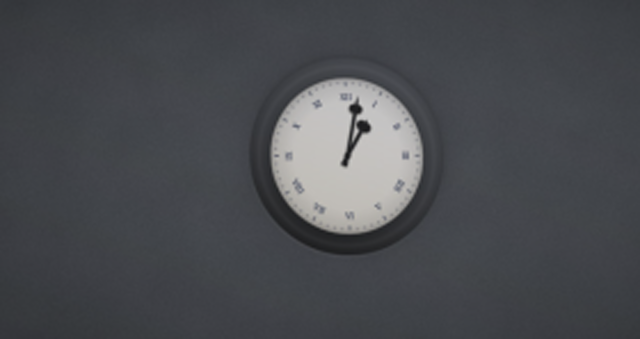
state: 1:02
